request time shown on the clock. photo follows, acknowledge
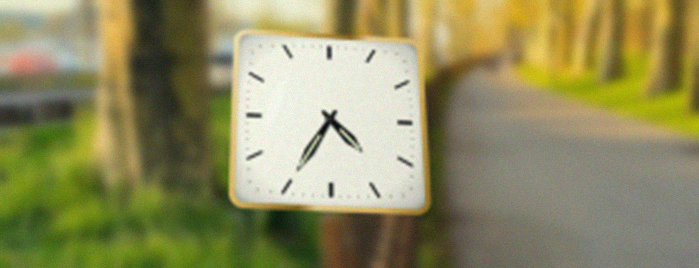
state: 4:35
